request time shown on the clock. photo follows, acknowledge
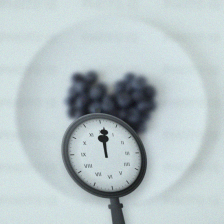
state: 12:01
